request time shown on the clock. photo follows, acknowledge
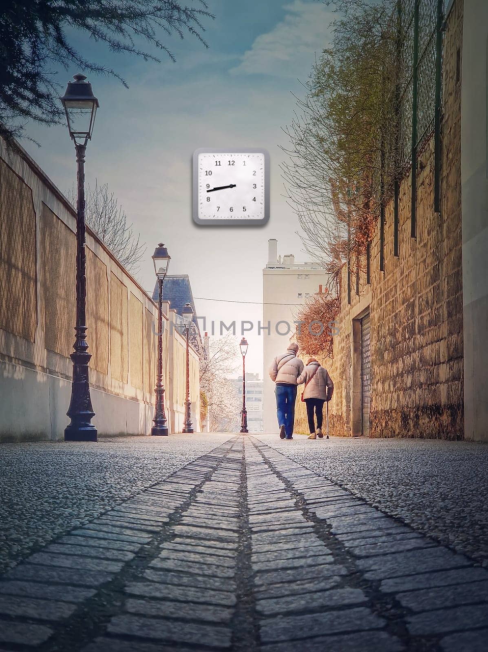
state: 8:43
